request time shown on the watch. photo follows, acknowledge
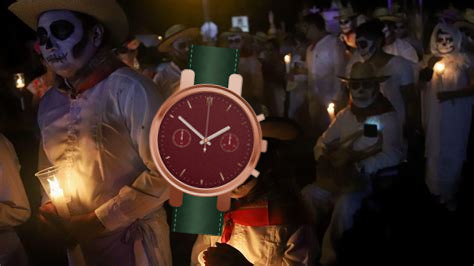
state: 1:51
